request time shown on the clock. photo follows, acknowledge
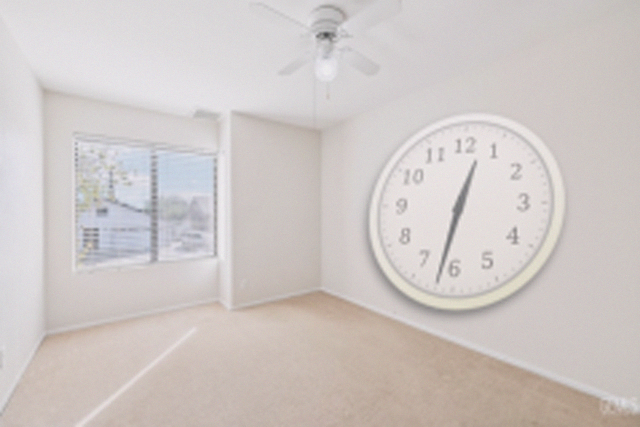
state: 12:32
